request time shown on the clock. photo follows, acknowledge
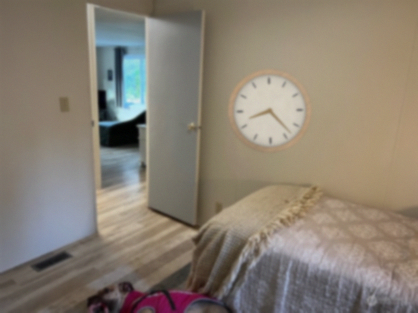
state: 8:23
